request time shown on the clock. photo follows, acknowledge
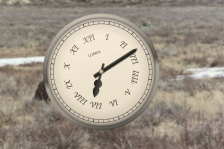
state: 7:13
